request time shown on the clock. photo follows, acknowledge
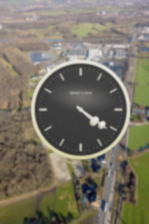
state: 4:21
